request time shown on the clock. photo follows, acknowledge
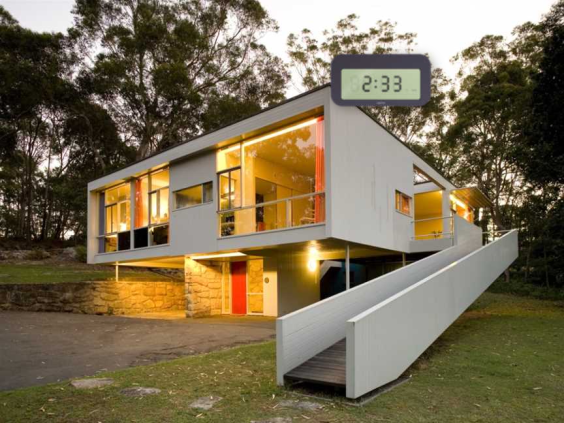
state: 2:33
